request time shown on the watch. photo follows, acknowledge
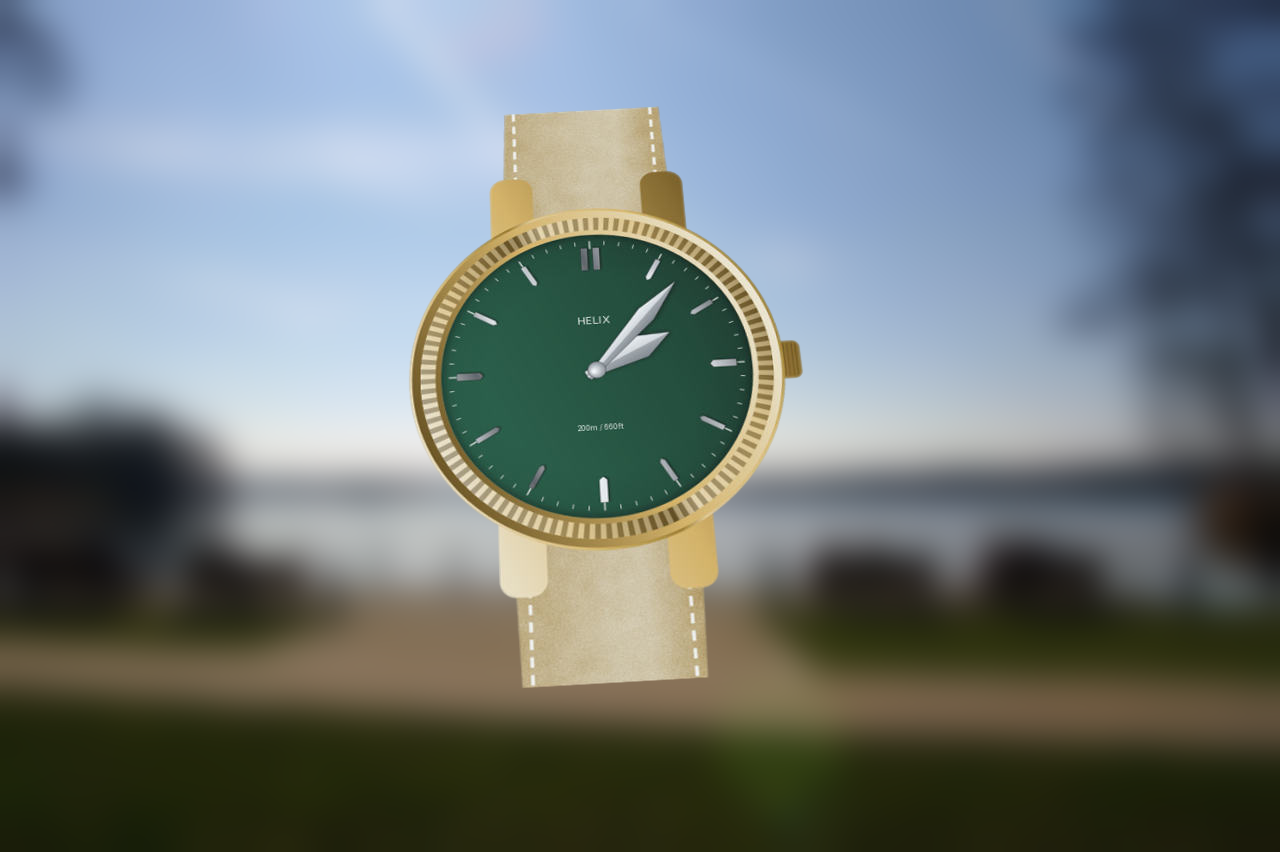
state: 2:07
